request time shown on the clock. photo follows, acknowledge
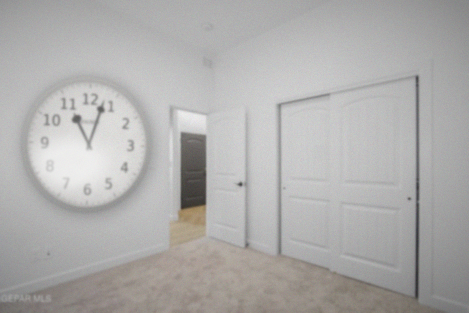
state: 11:03
